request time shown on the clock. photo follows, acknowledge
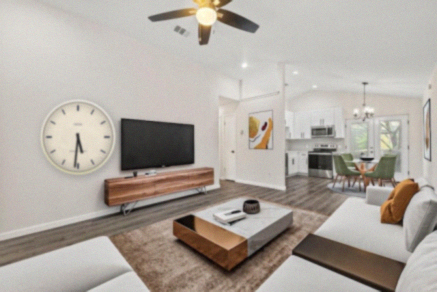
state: 5:31
